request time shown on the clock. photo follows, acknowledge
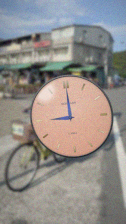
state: 9:00
